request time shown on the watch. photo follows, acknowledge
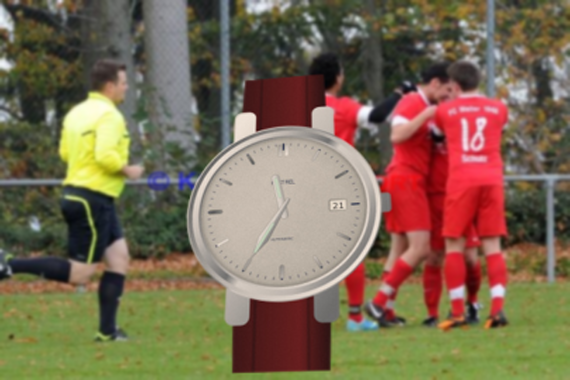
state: 11:35
